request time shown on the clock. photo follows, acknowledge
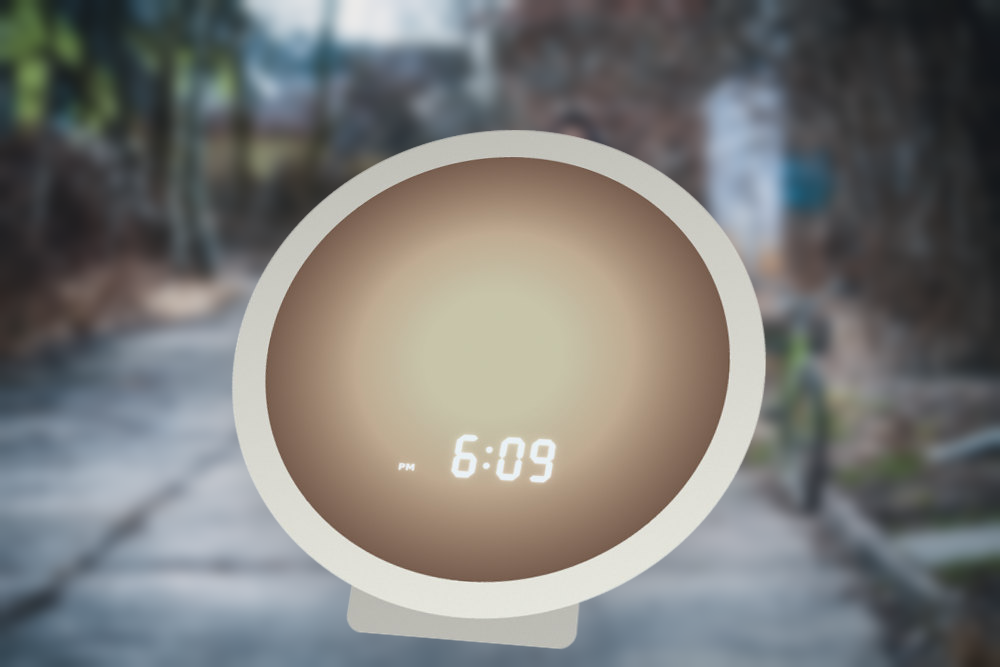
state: 6:09
